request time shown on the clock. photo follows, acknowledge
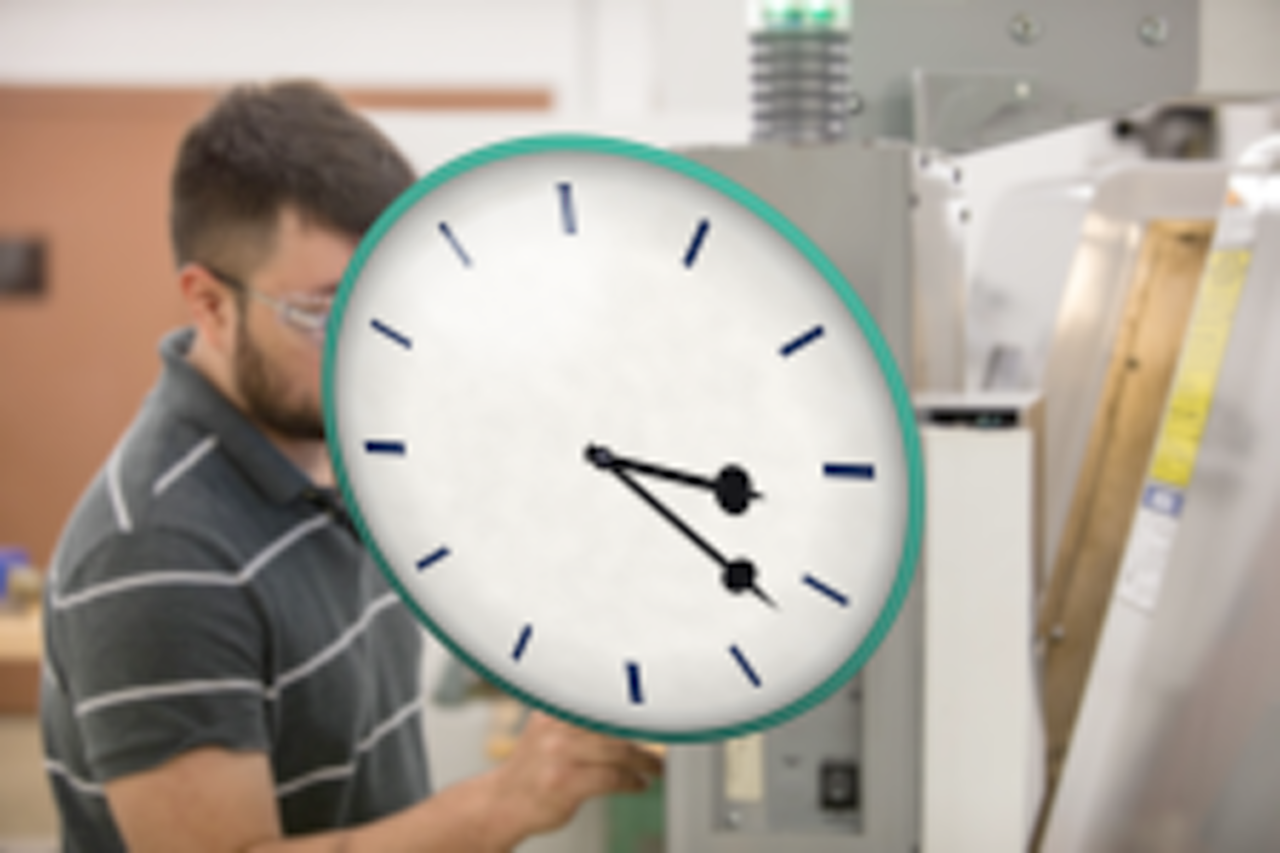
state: 3:22
